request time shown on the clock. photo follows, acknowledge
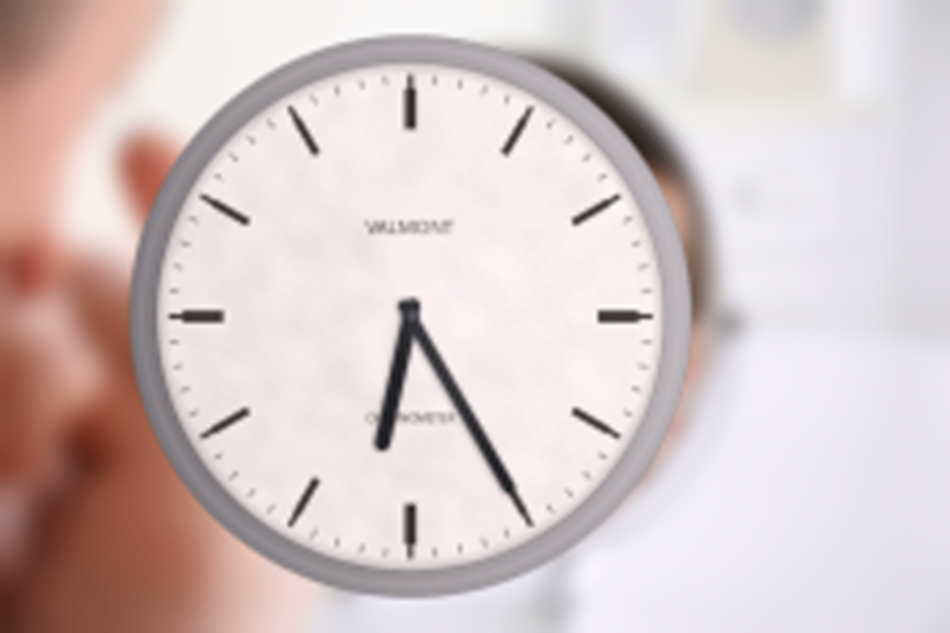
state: 6:25
